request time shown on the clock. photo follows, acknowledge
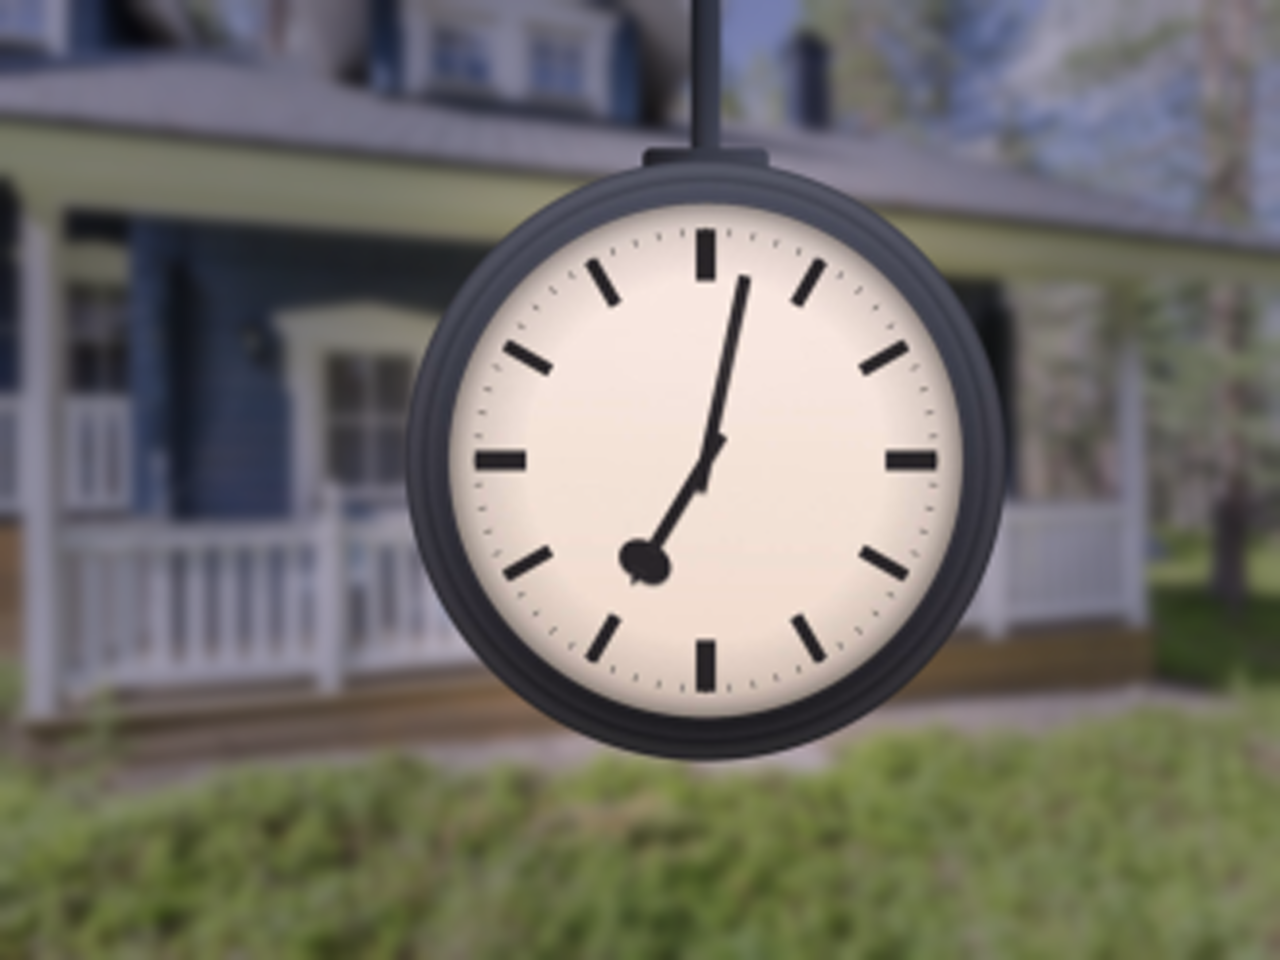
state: 7:02
